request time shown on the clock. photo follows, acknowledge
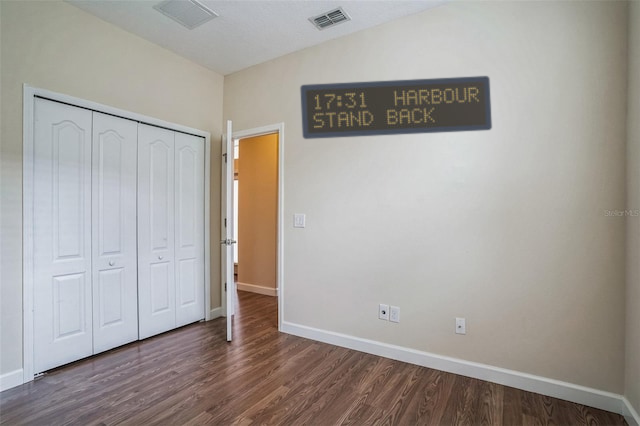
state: 17:31
